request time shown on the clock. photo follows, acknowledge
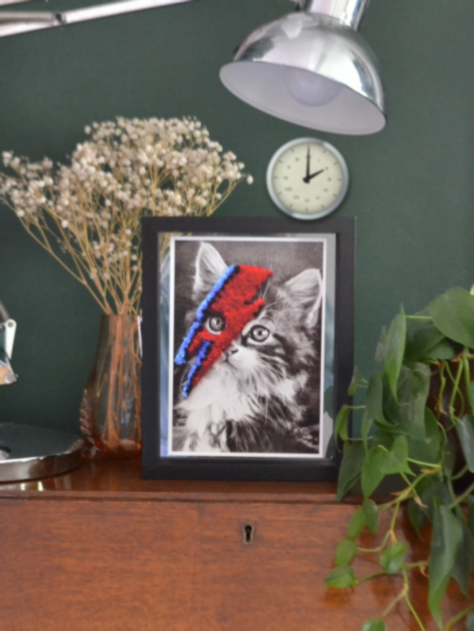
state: 2:00
